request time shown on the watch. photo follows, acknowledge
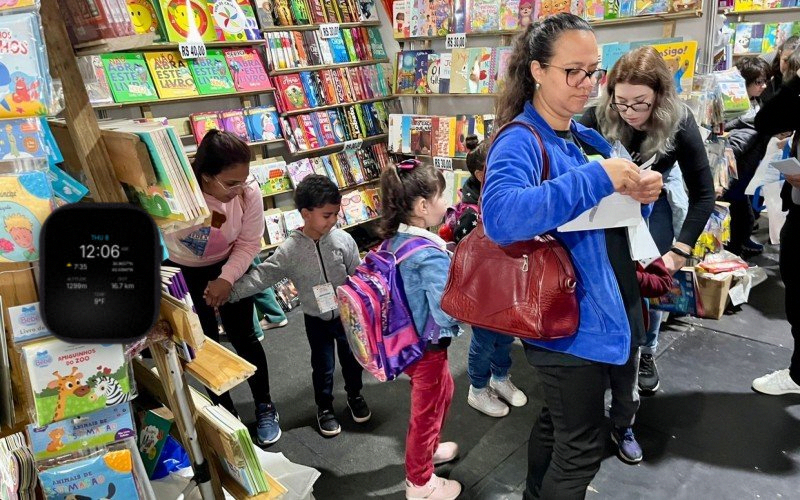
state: 12:06
